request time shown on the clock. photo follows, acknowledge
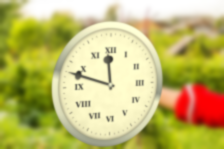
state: 11:48
